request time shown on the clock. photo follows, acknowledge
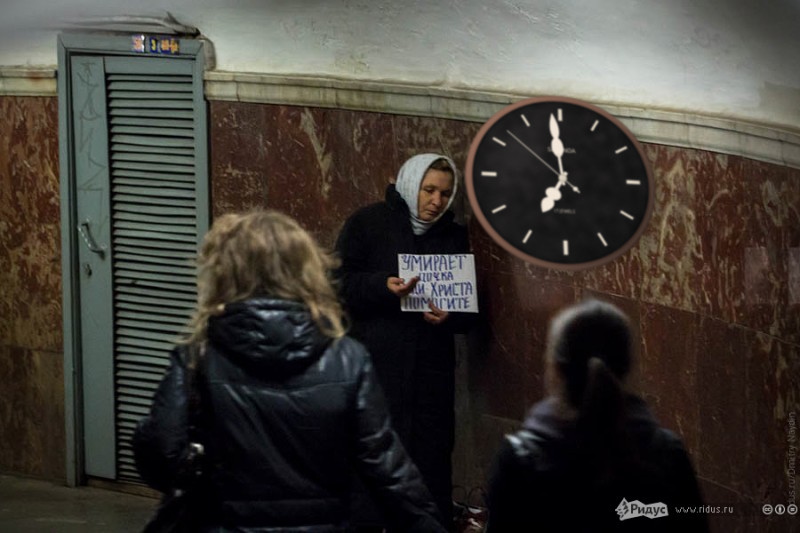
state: 6:58:52
